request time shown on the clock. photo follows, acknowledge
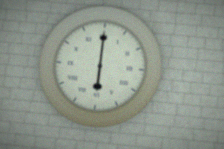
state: 6:00
